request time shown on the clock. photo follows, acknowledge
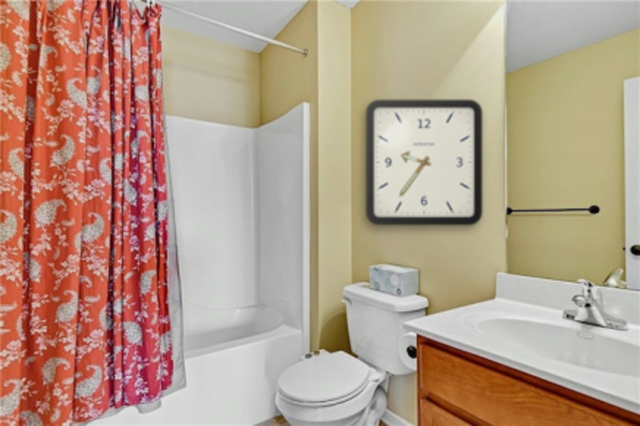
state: 9:36
